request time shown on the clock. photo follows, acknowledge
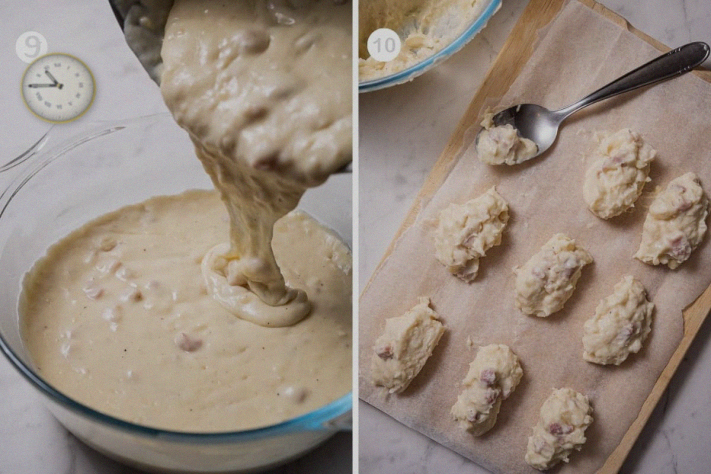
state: 10:45
